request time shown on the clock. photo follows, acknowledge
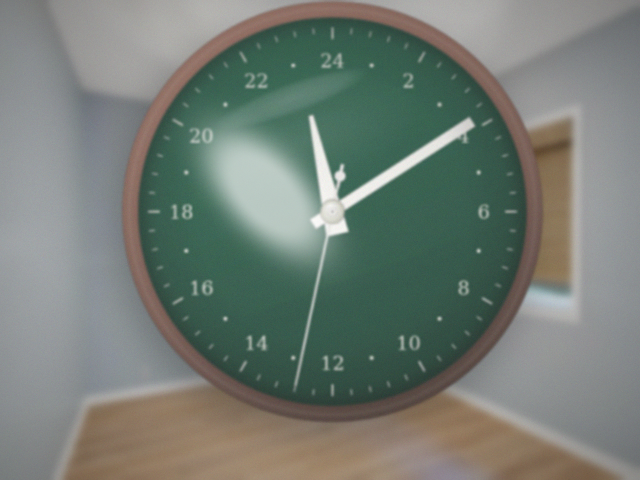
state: 23:09:32
